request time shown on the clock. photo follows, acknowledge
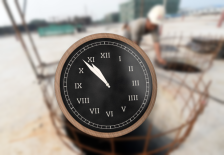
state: 10:53
